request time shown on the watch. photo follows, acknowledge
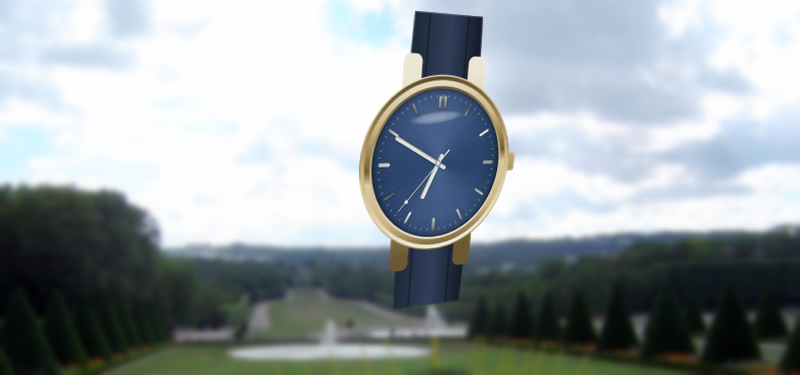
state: 6:49:37
